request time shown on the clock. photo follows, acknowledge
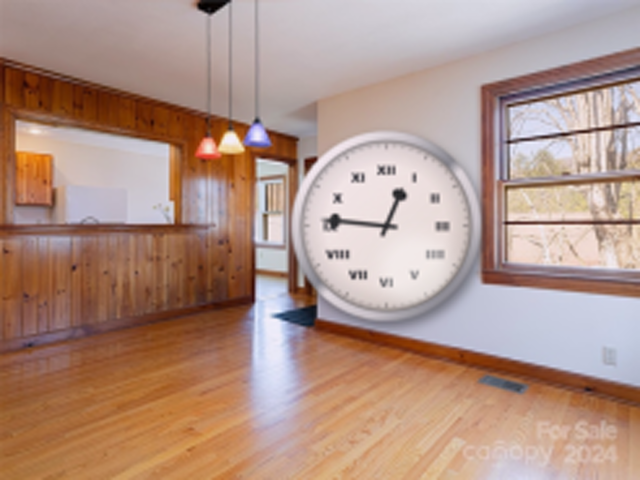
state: 12:46
